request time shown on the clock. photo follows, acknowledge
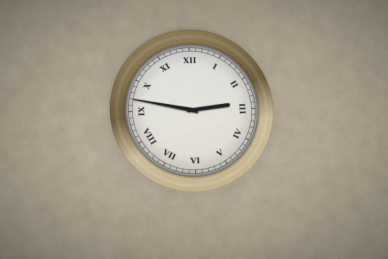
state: 2:47
